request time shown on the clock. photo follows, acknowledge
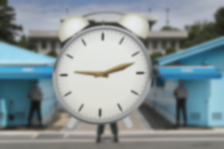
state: 9:12
